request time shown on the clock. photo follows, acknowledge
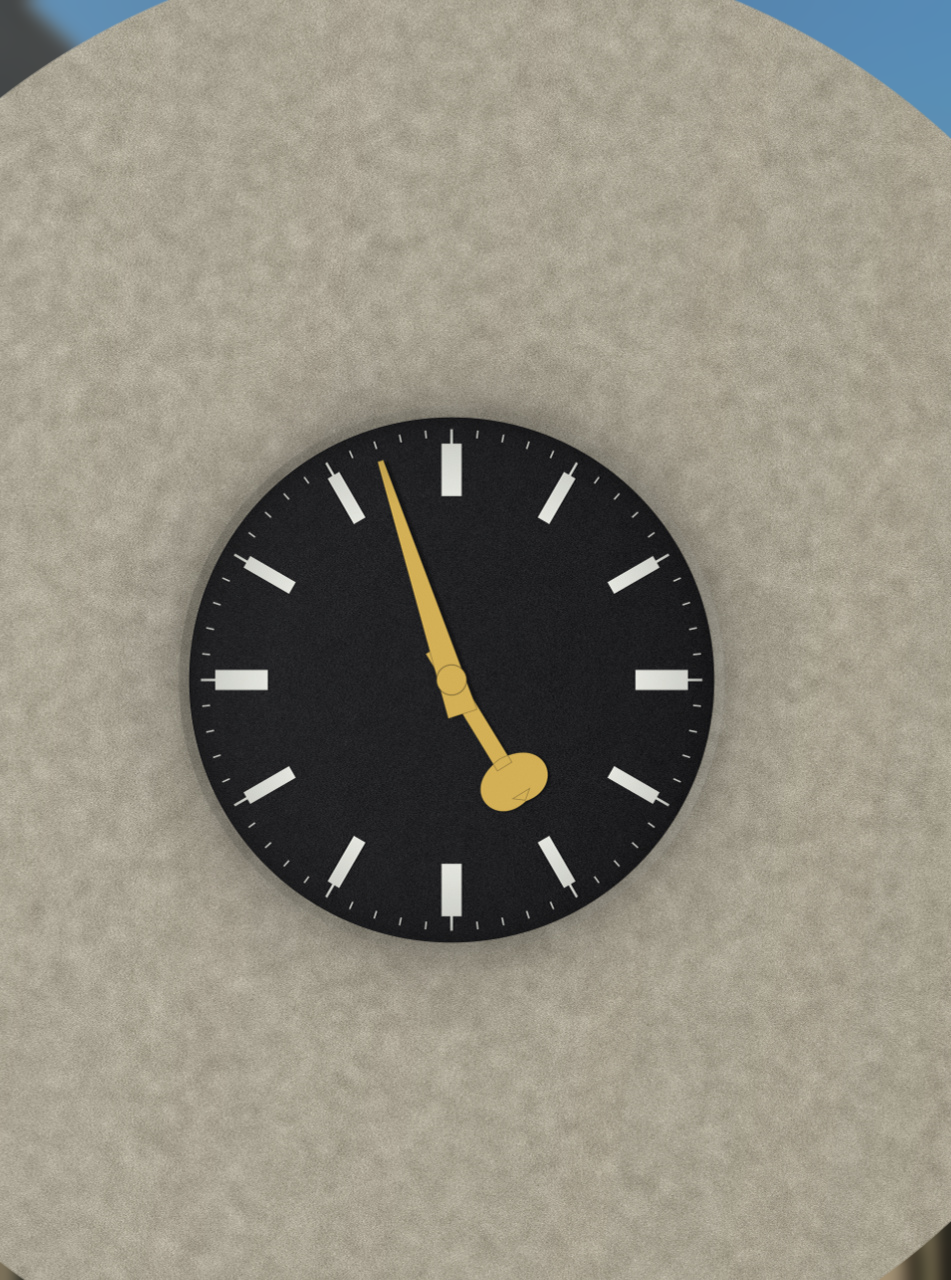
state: 4:57
